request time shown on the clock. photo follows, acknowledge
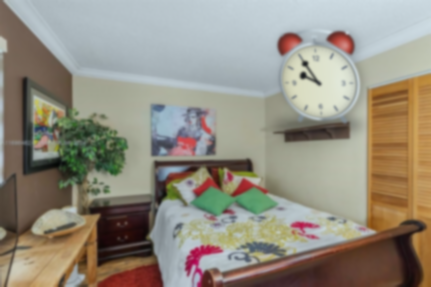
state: 9:55
